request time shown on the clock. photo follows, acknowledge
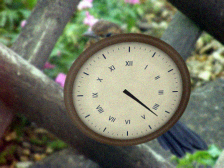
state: 4:22
